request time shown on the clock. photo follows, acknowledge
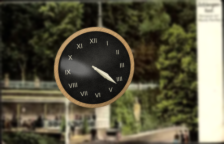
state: 4:22
